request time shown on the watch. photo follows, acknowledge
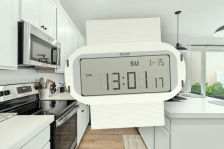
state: 13:01:17
